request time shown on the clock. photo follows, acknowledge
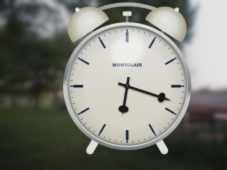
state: 6:18
